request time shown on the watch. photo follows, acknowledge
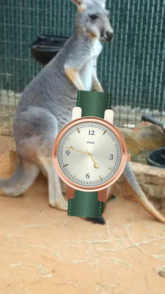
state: 4:47
